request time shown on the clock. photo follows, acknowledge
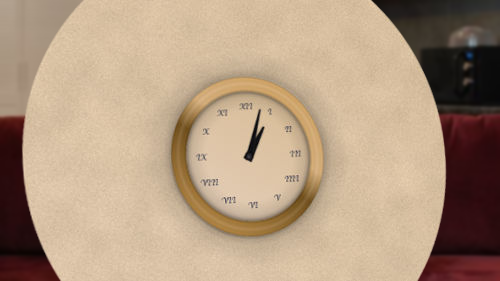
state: 1:03
